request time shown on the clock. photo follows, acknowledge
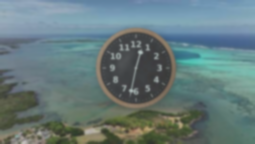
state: 12:32
